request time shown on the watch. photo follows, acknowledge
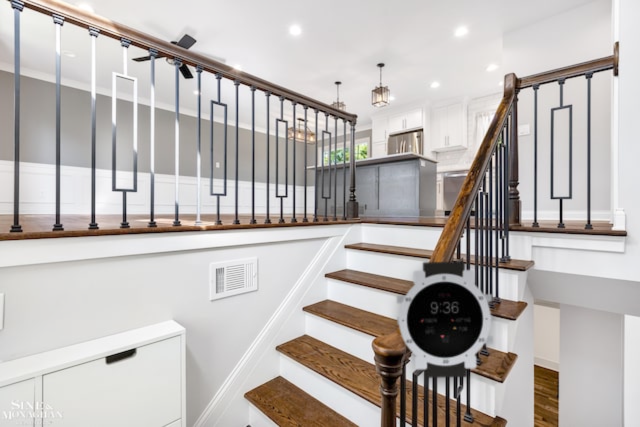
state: 9:36
